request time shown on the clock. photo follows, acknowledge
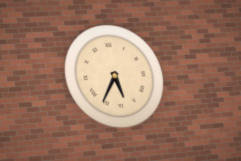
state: 5:36
